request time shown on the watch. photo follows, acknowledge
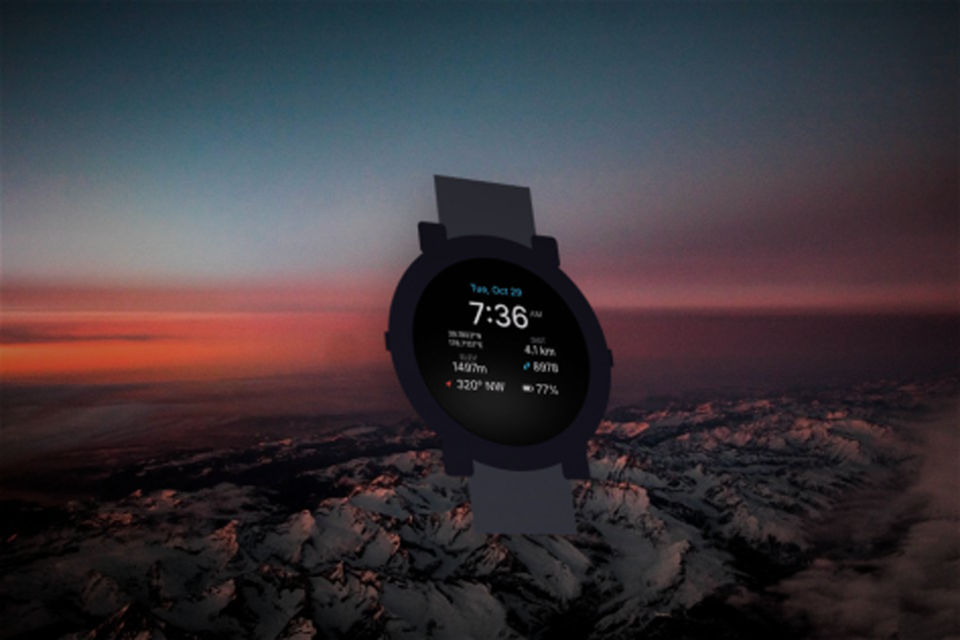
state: 7:36
